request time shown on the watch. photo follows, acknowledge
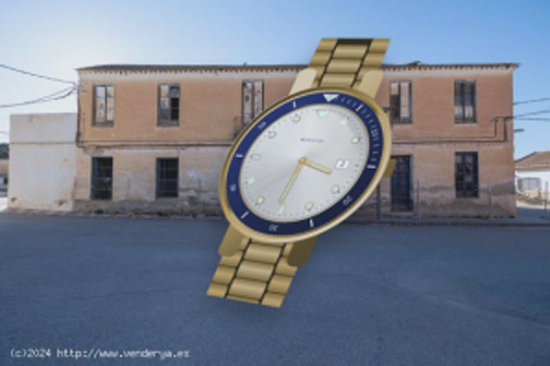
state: 3:31
